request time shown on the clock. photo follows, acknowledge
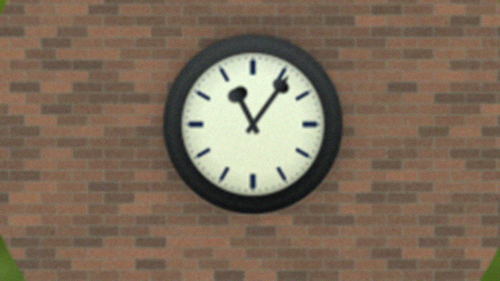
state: 11:06
